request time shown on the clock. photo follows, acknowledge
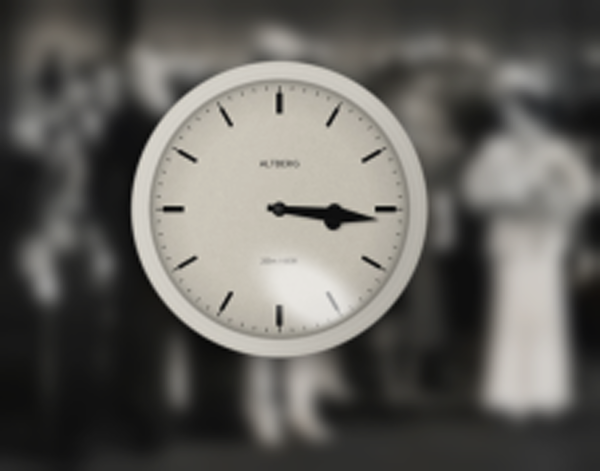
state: 3:16
